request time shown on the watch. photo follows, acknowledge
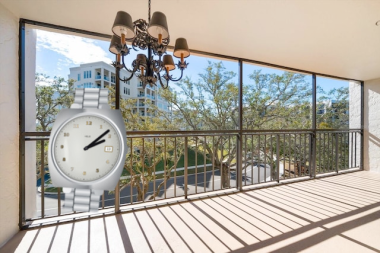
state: 2:08
